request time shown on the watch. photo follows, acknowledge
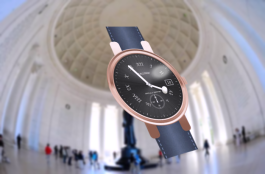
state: 3:55
